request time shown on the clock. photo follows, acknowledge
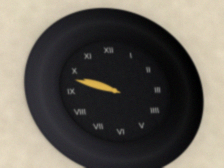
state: 9:48
